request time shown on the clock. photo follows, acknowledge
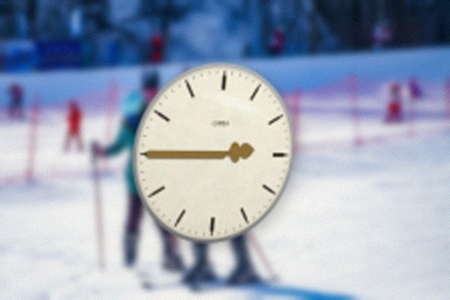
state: 2:45
